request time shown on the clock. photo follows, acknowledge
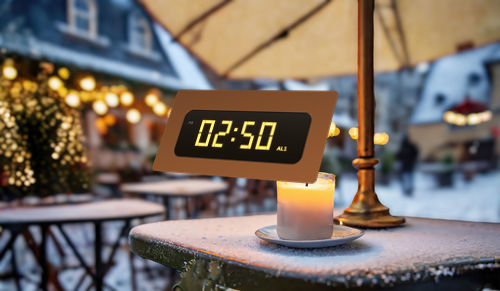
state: 2:50
